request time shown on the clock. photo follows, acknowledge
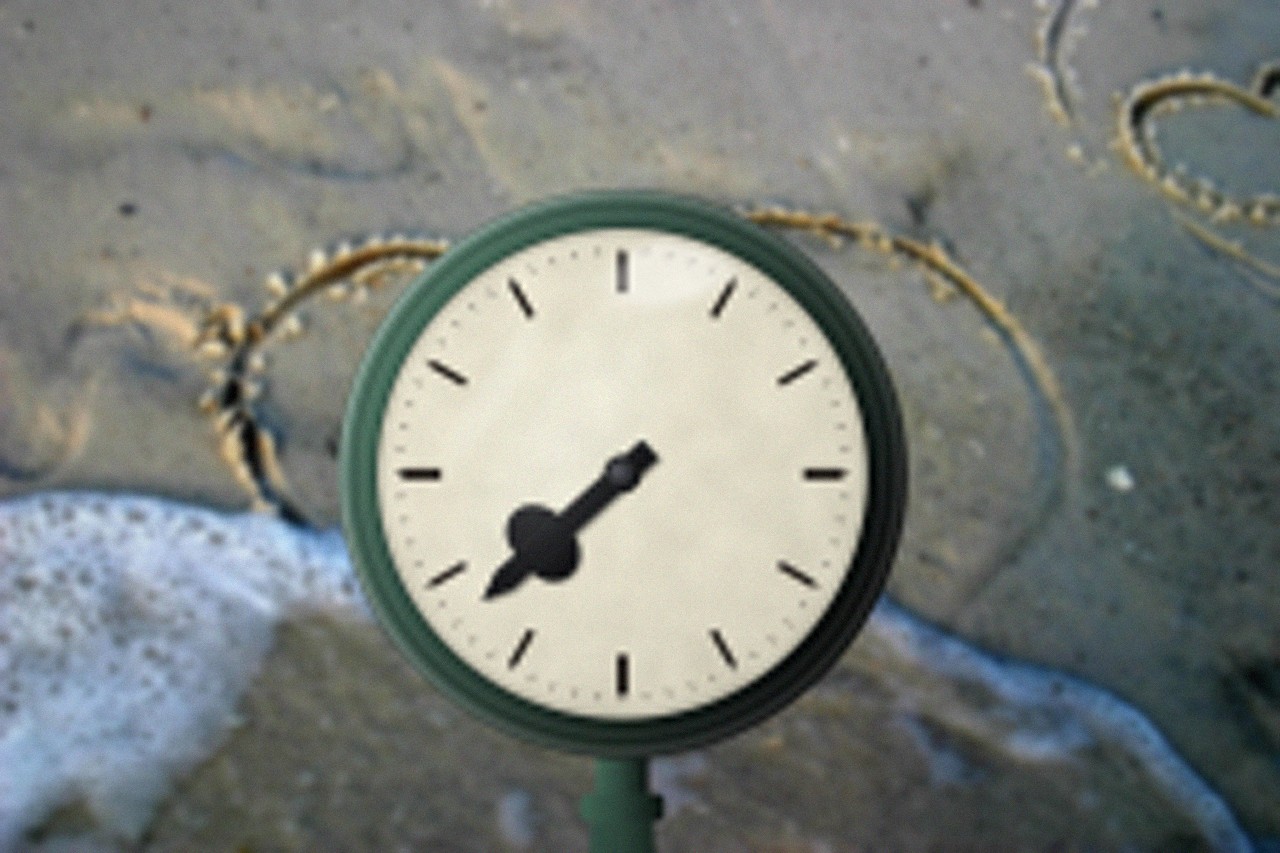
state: 7:38
